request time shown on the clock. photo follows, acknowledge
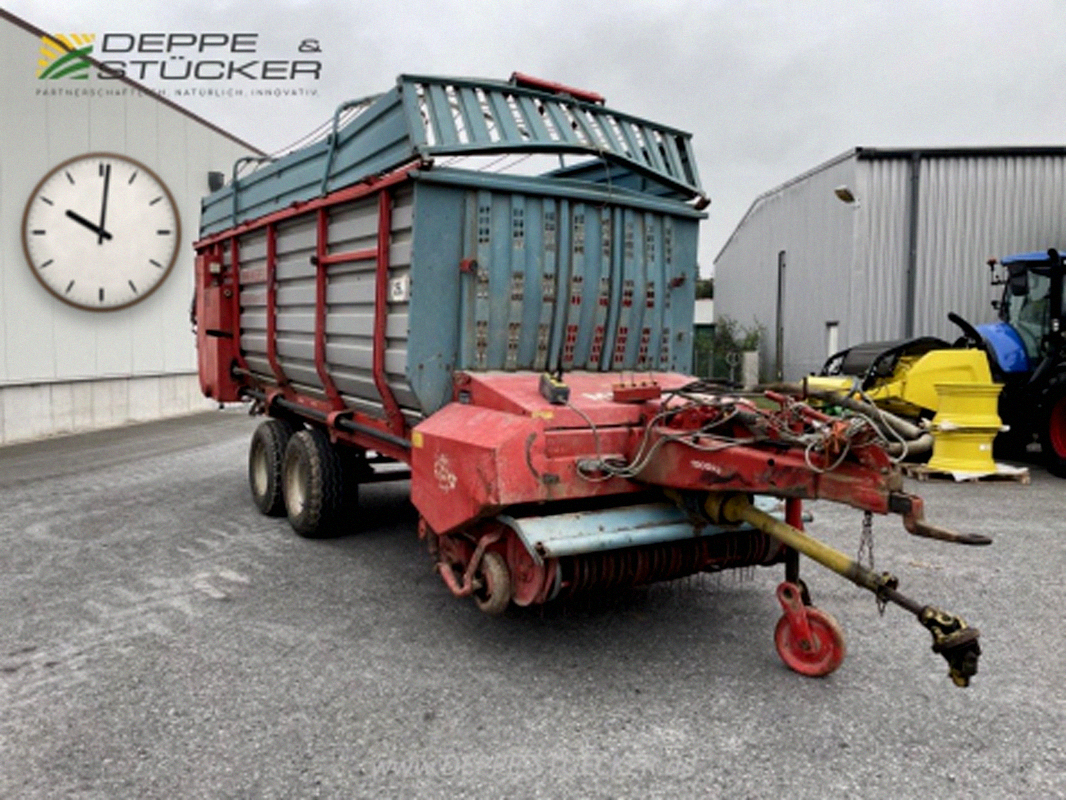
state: 10:01
